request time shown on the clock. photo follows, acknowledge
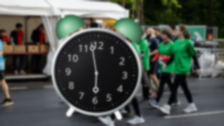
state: 5:58
